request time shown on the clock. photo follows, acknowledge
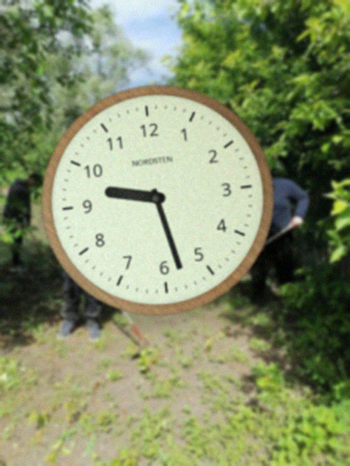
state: 9:28
